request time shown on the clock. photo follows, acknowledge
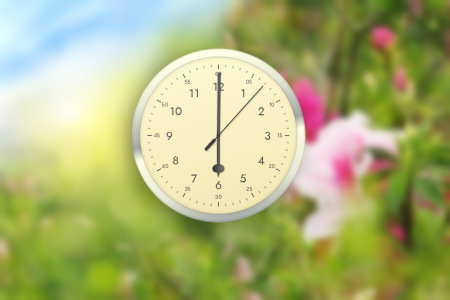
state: 6:00:07
